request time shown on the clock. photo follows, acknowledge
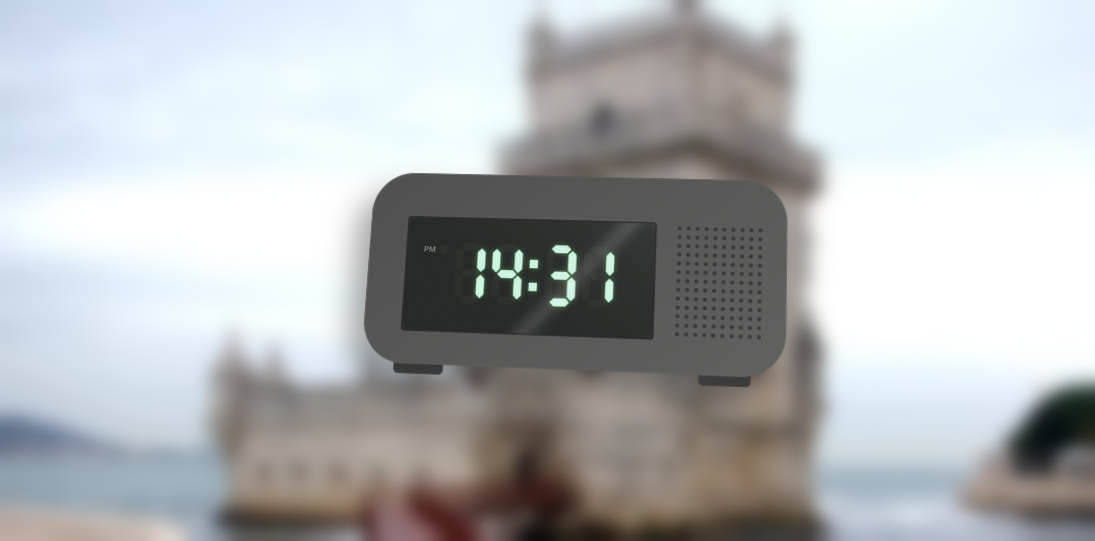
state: 14:31
